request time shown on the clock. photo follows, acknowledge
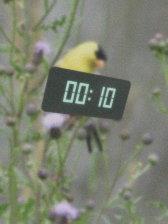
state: 0:10
